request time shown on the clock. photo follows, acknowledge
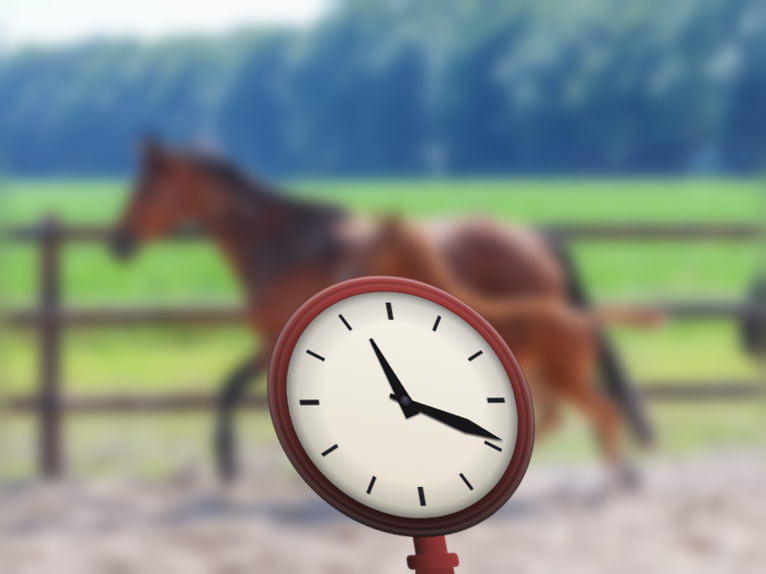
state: 11:19
